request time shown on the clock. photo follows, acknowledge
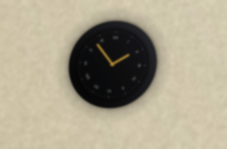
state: 1:53
